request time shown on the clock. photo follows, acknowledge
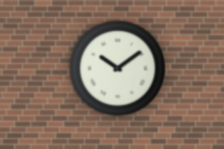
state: 10:09
